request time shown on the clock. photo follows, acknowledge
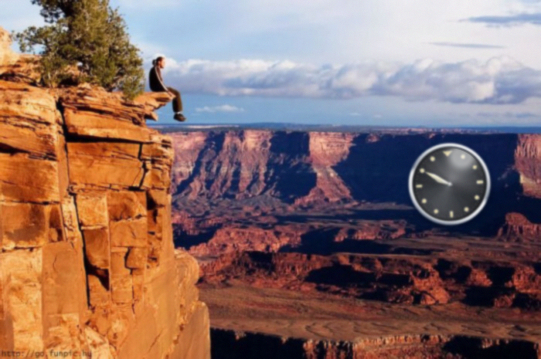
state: 9:50
